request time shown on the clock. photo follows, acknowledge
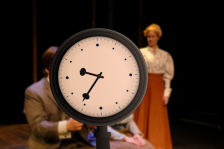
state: 9:36
